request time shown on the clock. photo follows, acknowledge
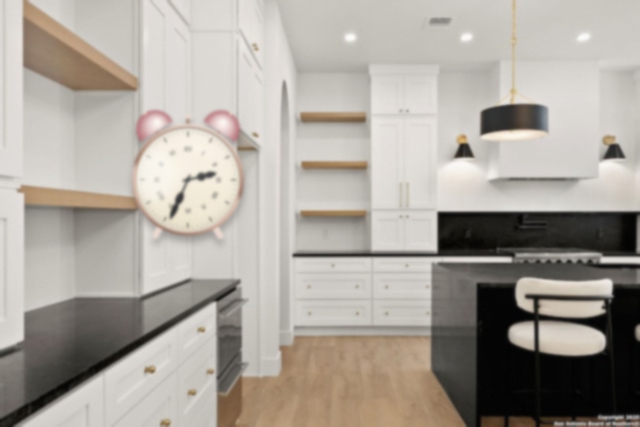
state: 2:34
